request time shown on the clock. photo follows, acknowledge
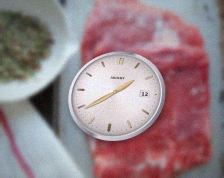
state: 1:39
